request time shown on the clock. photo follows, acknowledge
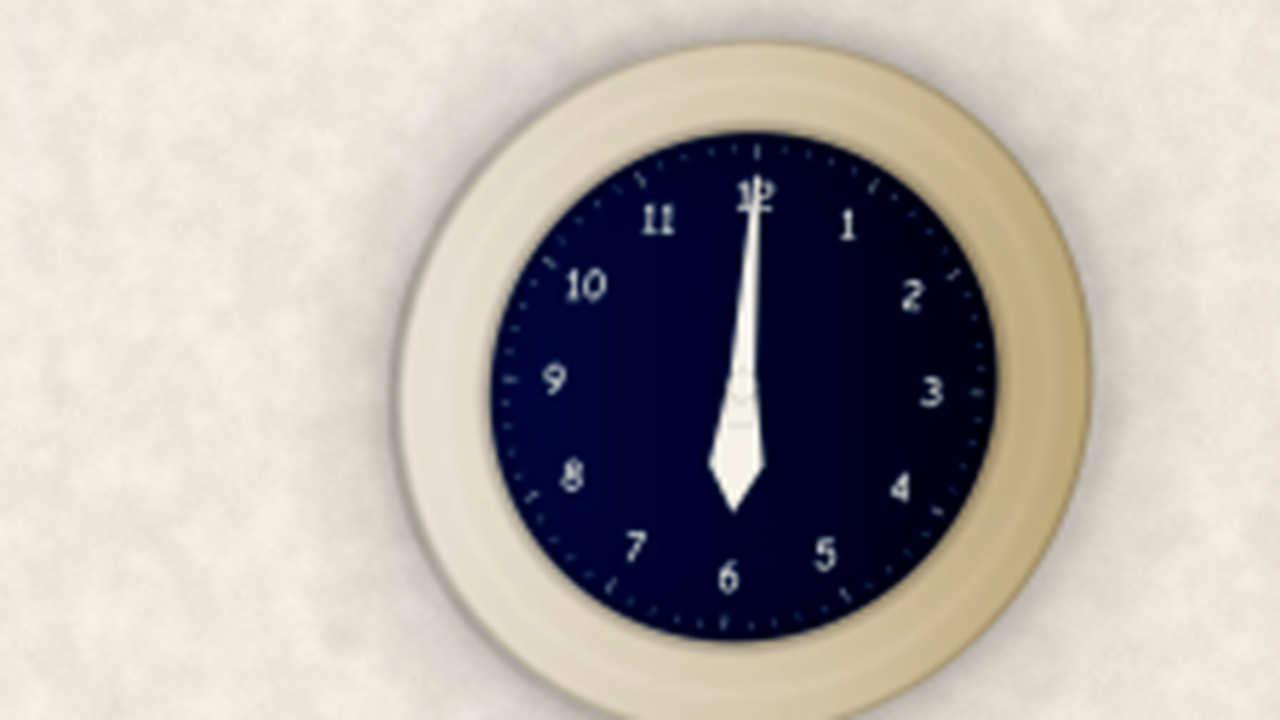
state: 6:00
